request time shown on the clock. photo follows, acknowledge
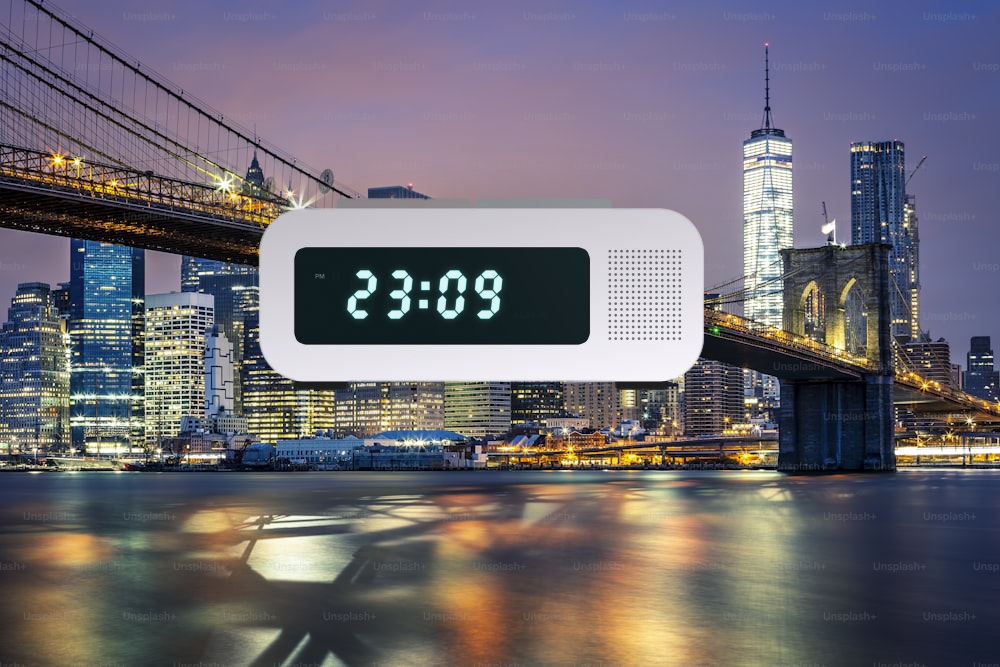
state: 23:09
